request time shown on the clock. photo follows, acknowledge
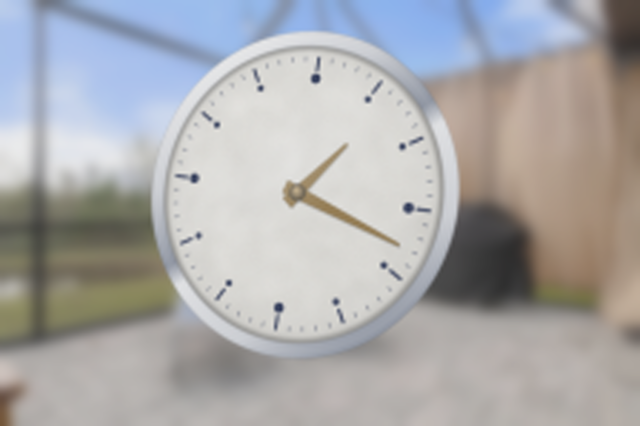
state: 1:18
